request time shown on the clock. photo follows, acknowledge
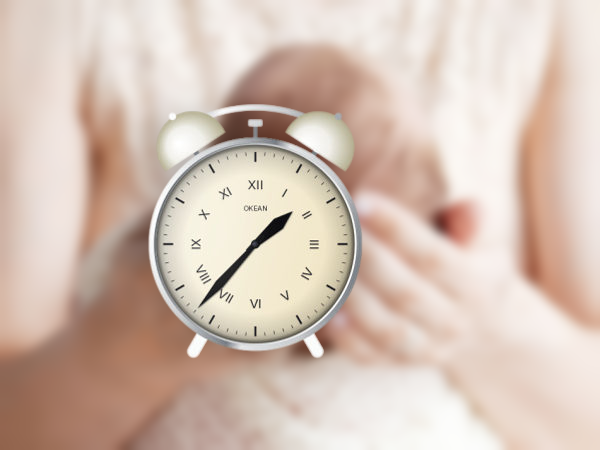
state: 1:37
